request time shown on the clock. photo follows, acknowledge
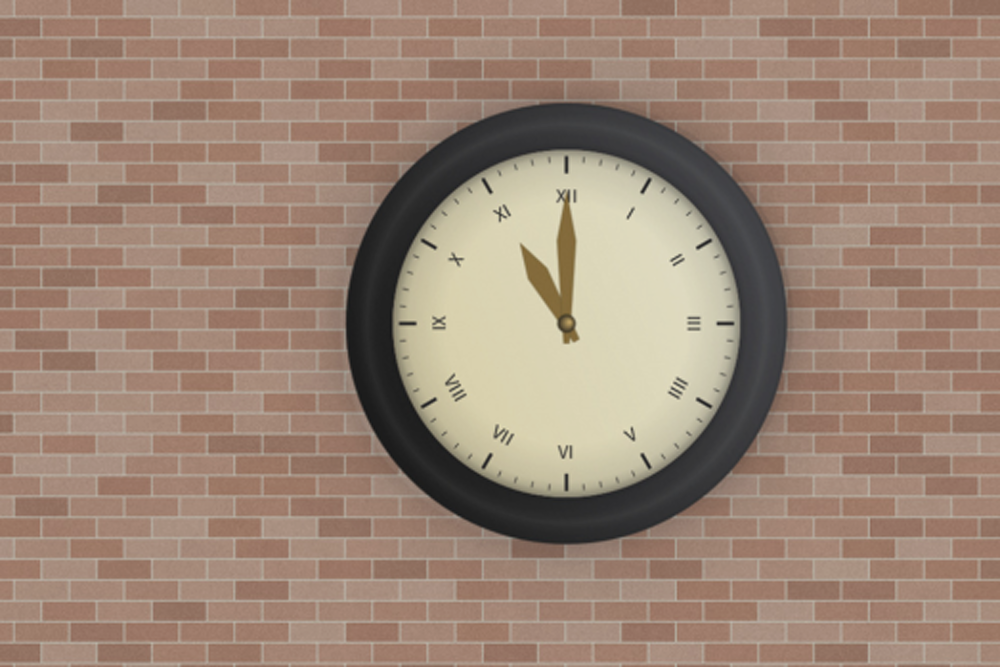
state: 11:00
